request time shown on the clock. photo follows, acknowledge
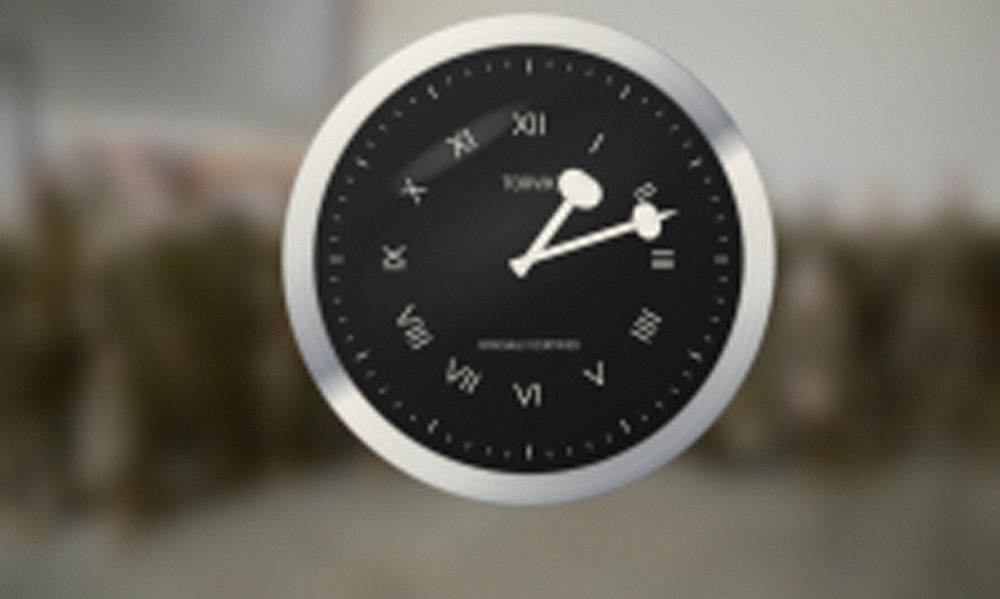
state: 1:12
